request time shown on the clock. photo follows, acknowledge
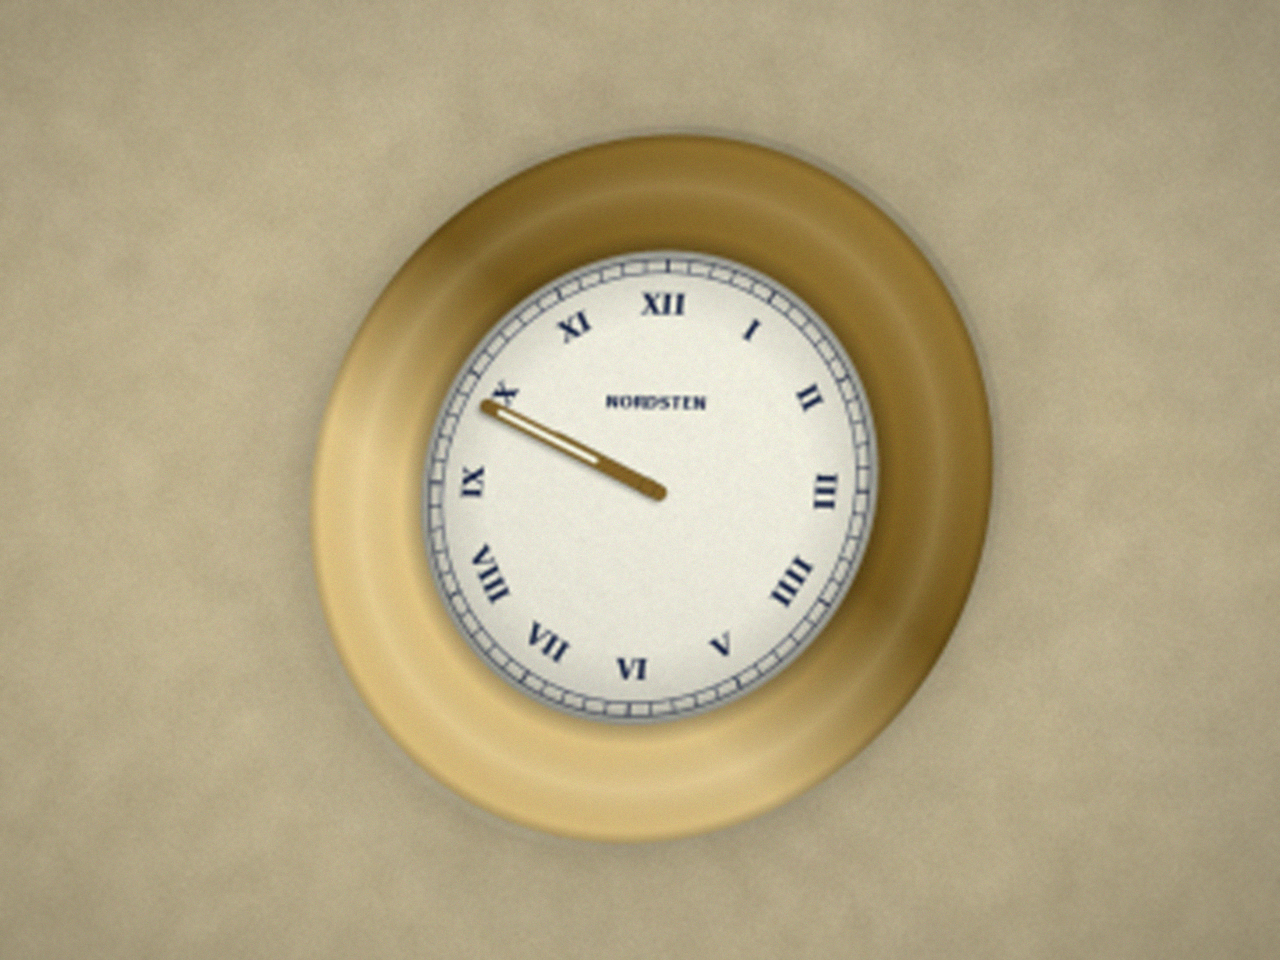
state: 9:49
